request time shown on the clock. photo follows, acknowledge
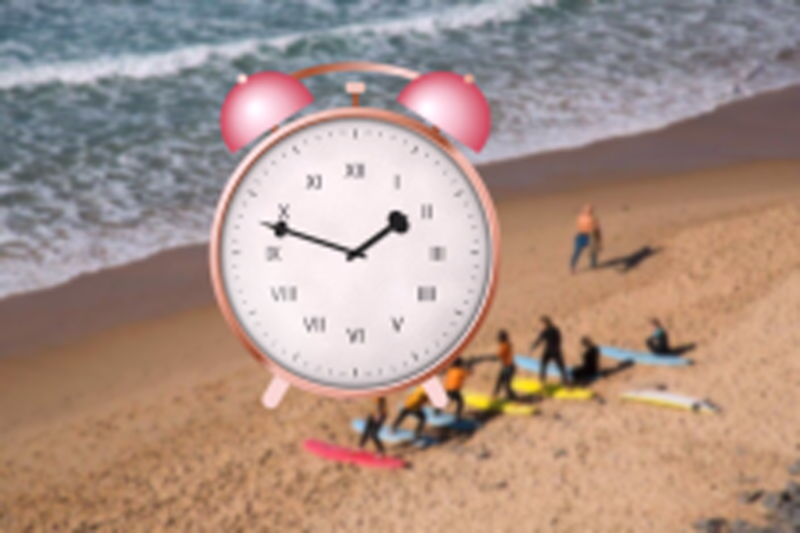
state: 1:48
